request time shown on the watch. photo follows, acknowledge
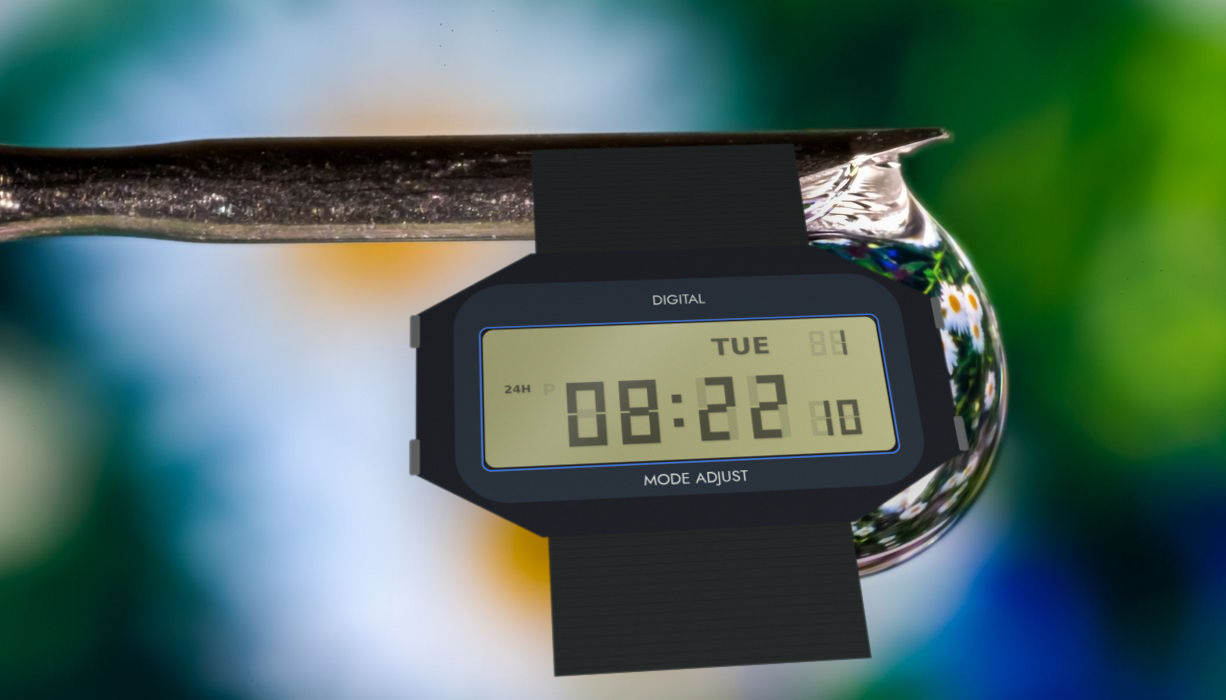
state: 8:22:10
